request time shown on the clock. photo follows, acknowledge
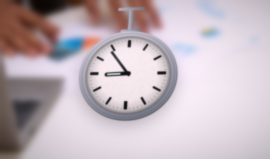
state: 8:54
